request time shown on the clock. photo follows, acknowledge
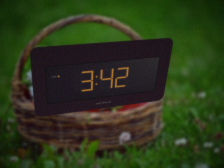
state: 3:42
